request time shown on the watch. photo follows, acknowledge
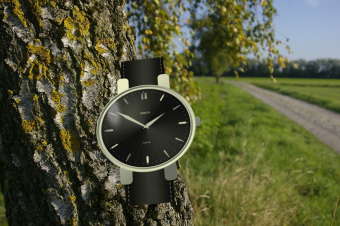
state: 1:51
